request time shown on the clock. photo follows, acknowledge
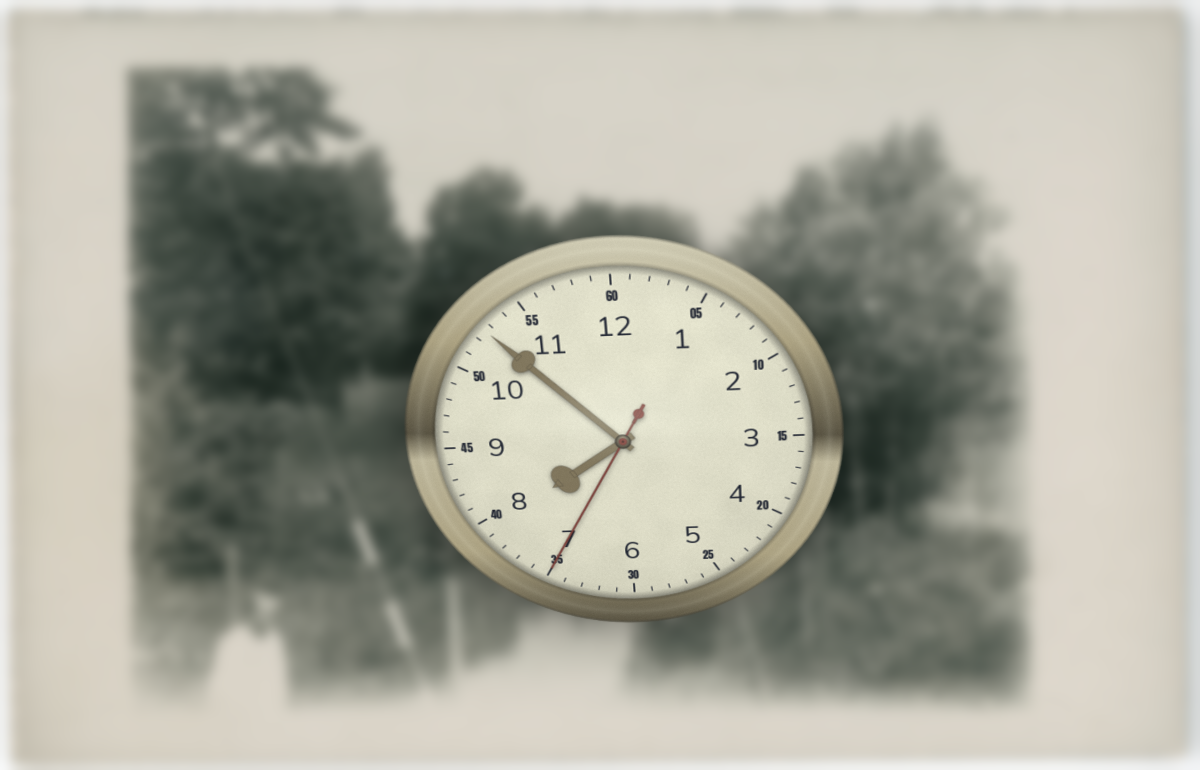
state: 7:52:35
